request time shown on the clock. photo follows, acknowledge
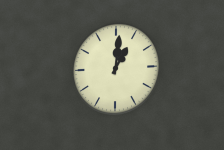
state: 1:01
